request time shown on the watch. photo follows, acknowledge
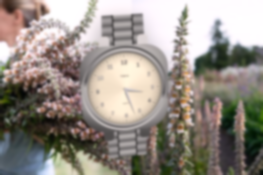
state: 3:27
